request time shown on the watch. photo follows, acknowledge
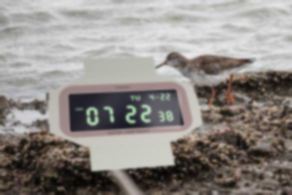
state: 7:22
